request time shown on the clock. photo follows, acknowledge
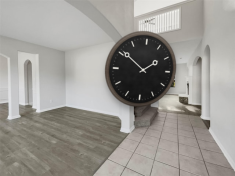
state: 1:51
